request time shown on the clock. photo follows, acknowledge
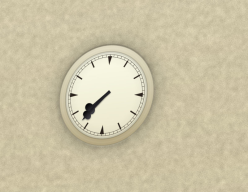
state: 7:37
